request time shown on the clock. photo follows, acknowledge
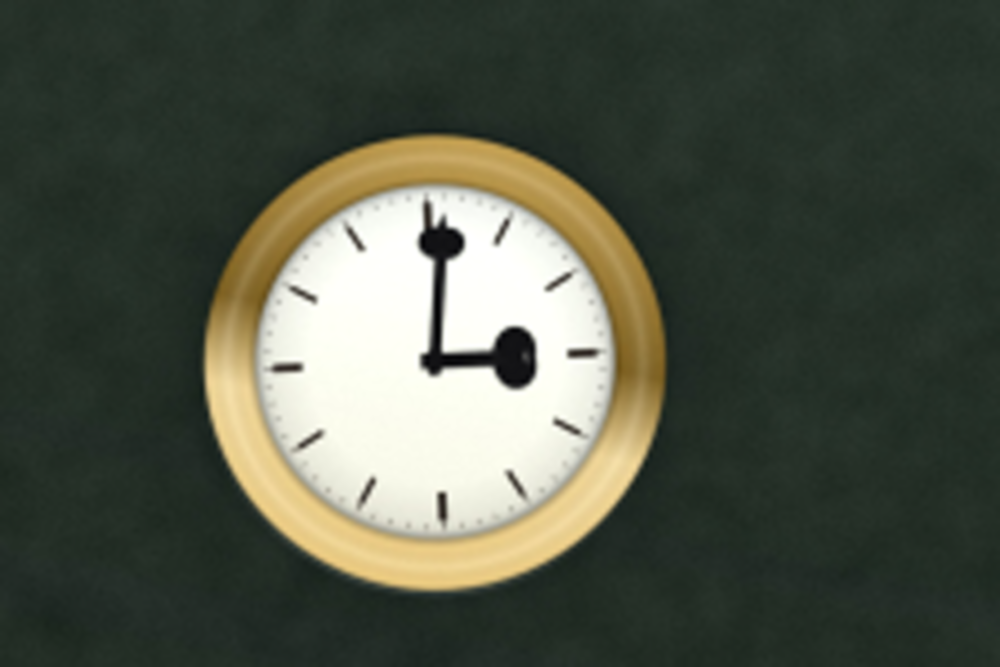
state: 3:01
